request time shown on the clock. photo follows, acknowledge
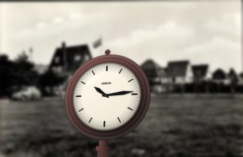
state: 10:14
